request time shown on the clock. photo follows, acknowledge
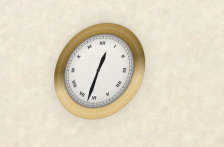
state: 12:32
